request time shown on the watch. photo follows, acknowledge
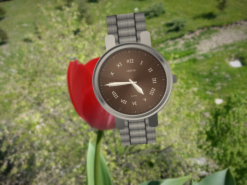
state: 4:45
